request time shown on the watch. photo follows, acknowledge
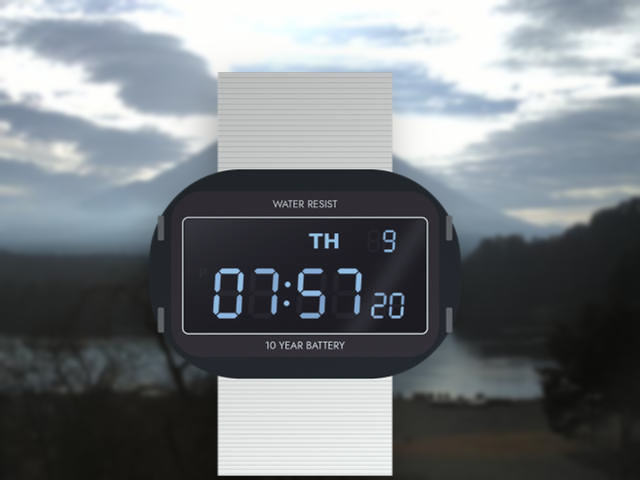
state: 7:57:20
